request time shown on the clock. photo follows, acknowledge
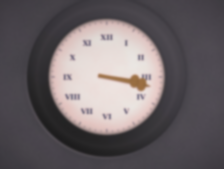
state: 3:17
